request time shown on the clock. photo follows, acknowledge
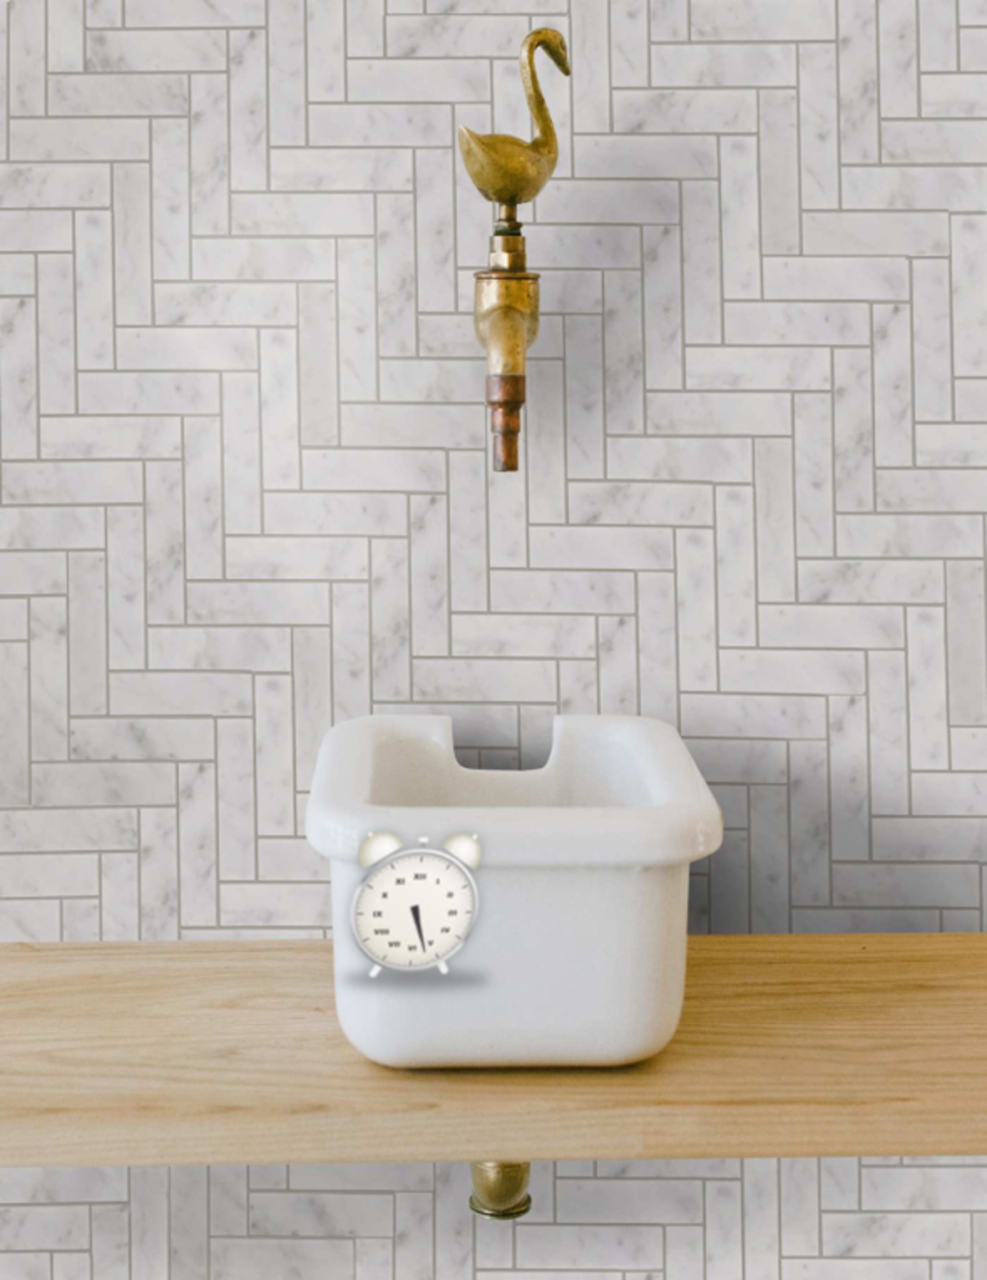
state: 5:27
